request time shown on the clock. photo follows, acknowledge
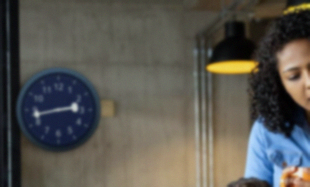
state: 2:43
